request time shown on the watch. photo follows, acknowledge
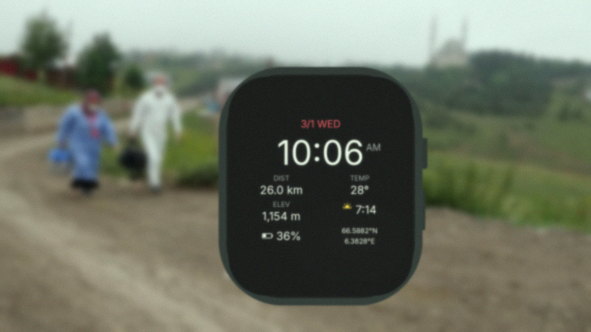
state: 10:06
